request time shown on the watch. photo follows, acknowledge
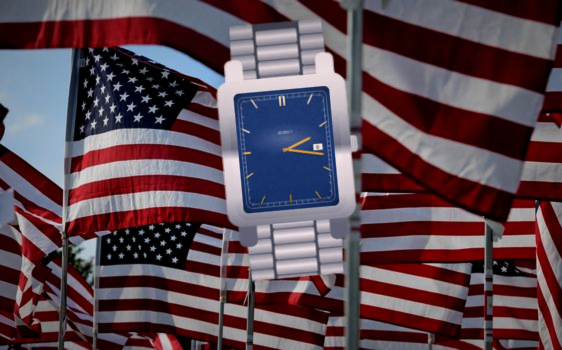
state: 2:17
